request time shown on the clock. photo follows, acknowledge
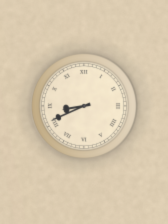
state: 8:41
